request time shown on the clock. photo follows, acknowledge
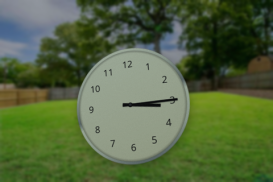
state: 3:15
